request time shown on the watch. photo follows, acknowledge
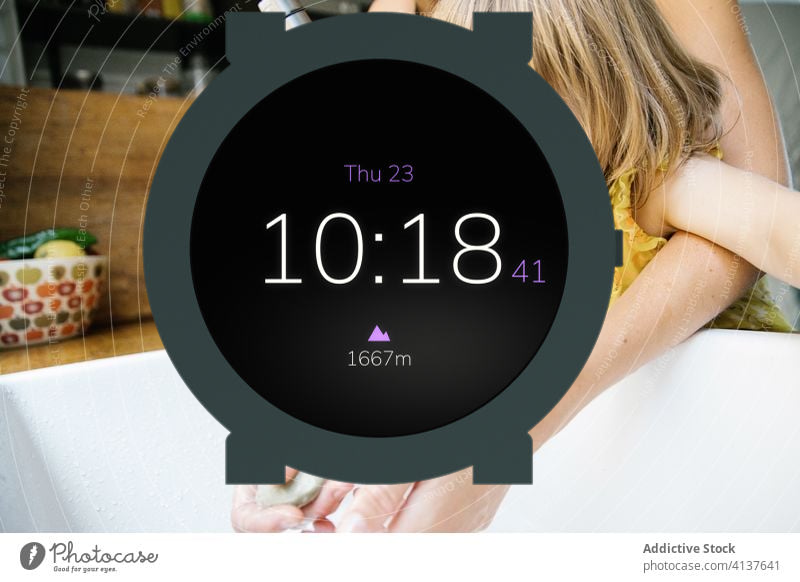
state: 10:18:41
